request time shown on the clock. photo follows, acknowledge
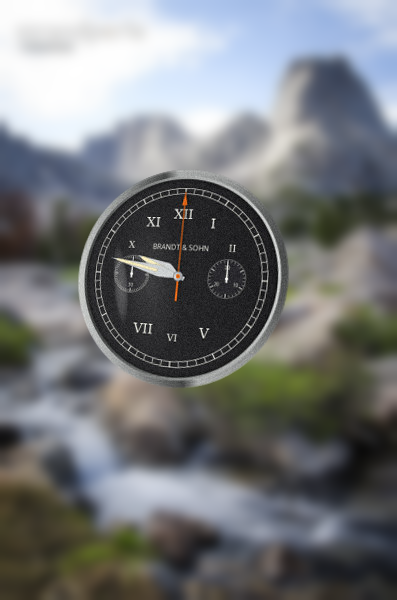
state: 9:47
